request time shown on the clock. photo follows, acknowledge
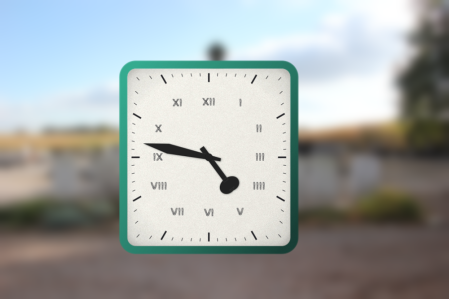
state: 4:47
